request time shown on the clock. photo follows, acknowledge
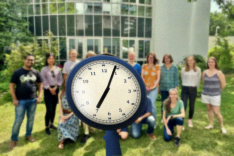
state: 7:04
